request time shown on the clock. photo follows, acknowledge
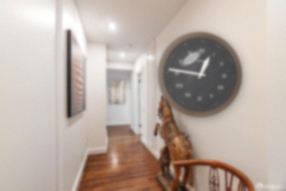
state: 12:46
